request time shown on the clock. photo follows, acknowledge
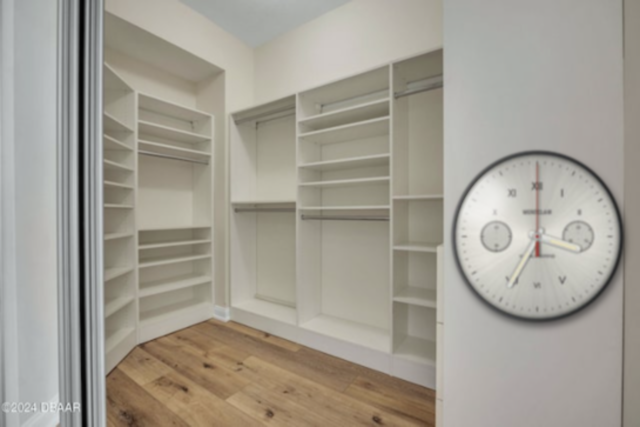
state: 3:35
